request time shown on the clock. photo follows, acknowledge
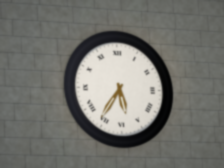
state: 5:36
